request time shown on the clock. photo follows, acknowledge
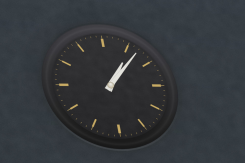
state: 1:07
